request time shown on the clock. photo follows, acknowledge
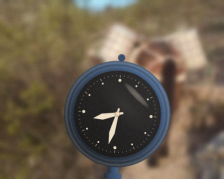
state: 8:32
